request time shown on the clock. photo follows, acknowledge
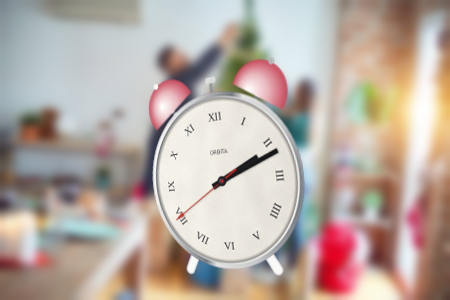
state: 2:11:40
